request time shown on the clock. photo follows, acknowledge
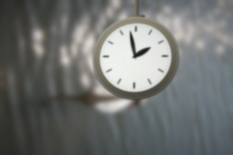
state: 1:58
